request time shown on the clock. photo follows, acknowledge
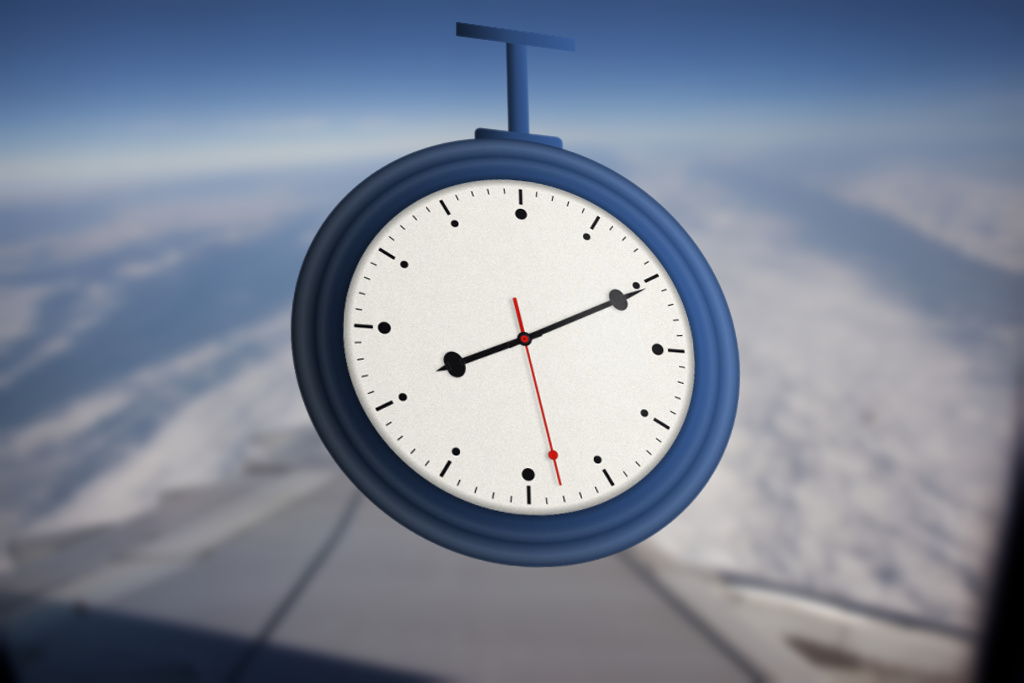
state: 8:10:28
